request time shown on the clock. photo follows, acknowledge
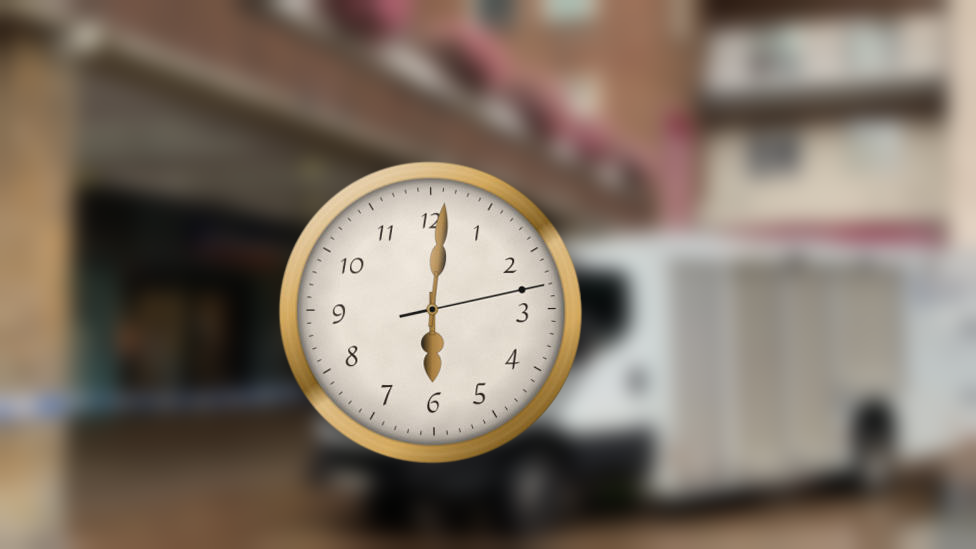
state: 6:01:13
